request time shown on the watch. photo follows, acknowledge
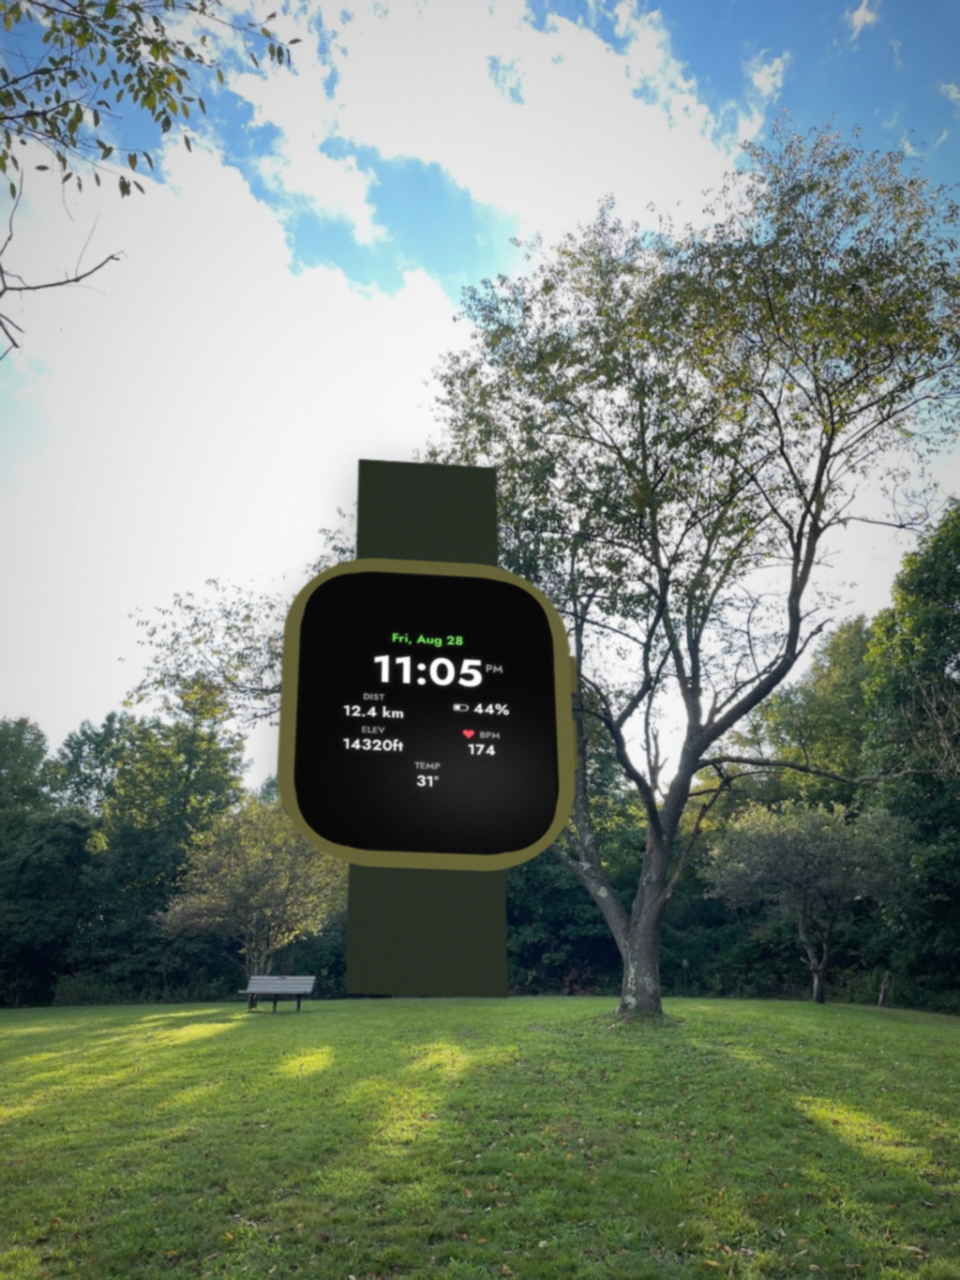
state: 11:05
